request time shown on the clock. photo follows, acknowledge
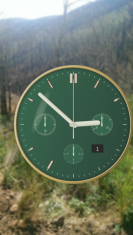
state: 2:52
